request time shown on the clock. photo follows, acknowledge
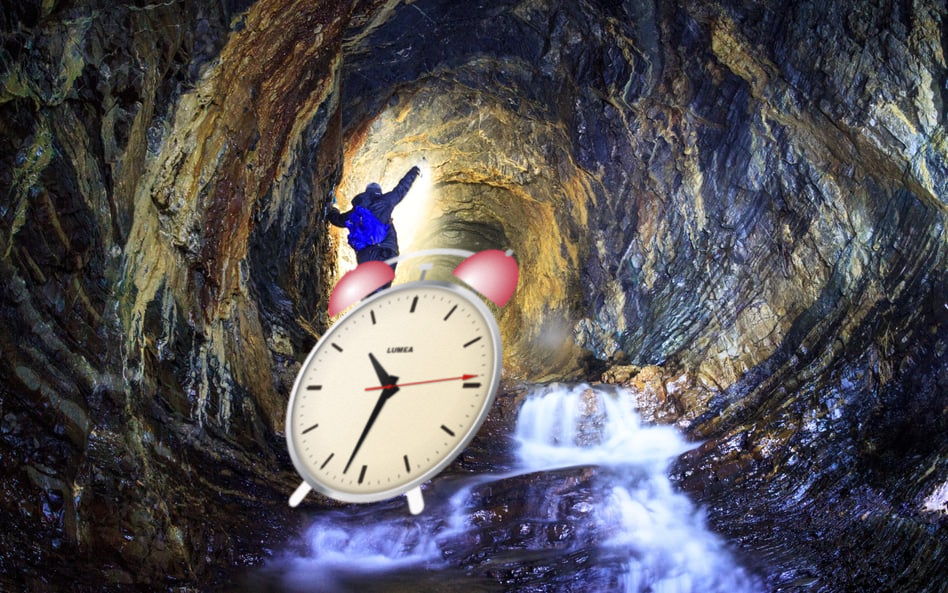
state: 10:32:14
